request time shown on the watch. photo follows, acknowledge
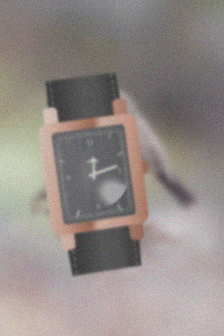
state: 12:13
